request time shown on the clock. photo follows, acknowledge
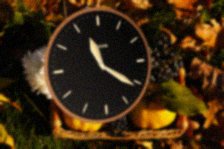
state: 11:21
